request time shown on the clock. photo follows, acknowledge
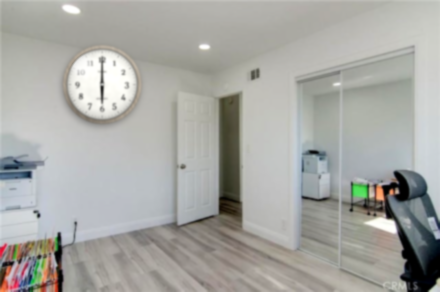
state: 6:00
